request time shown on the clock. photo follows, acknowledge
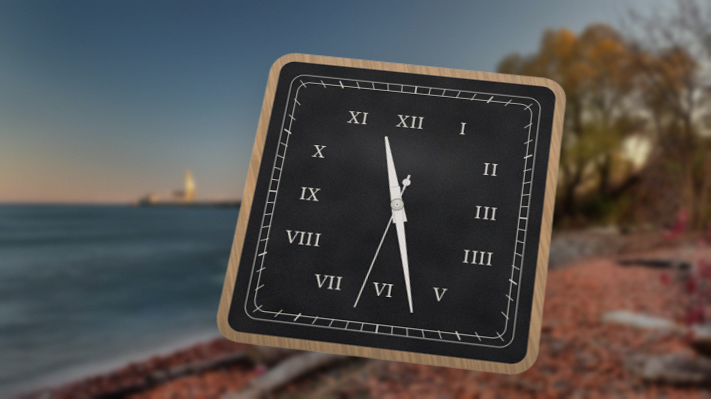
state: 11:27:32
